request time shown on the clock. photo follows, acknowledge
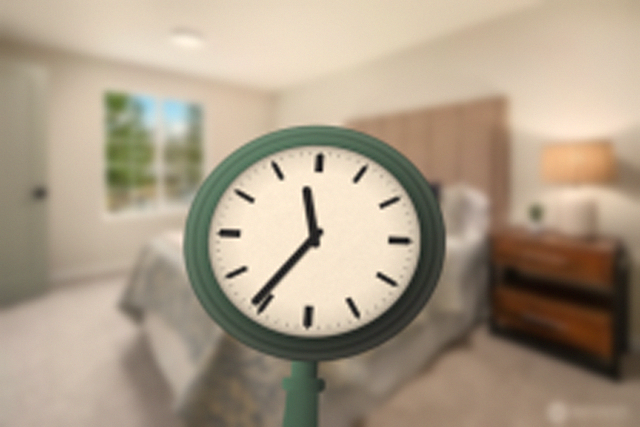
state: 11:36
